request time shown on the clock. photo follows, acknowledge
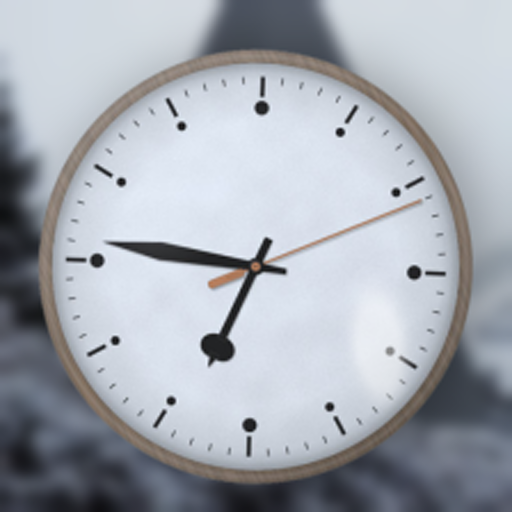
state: 6:46:11
